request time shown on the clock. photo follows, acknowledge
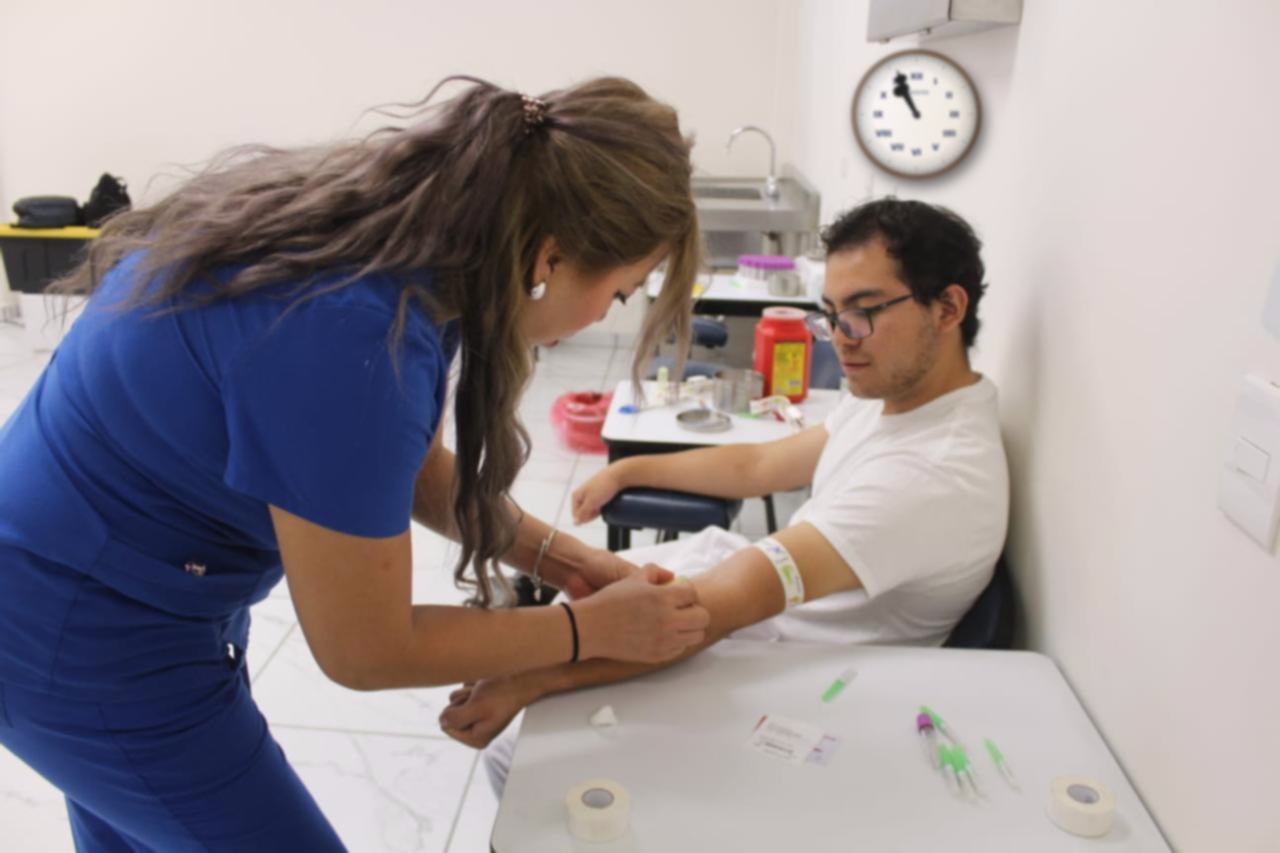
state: 10:56
